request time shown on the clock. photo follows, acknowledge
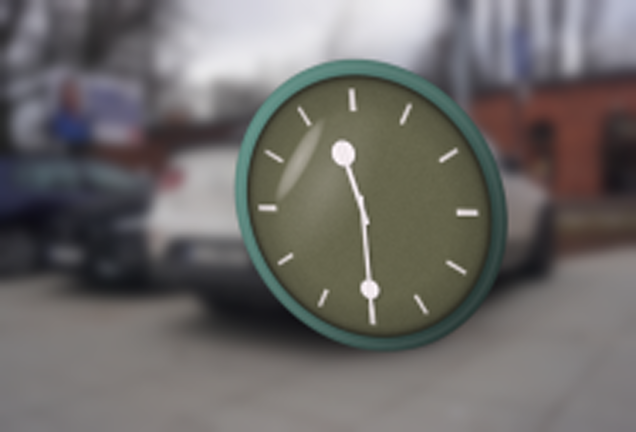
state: 11:30
